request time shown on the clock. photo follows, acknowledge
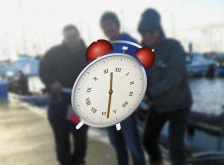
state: 11:28
